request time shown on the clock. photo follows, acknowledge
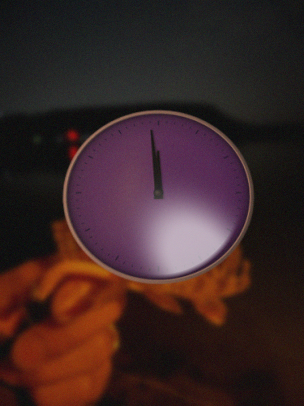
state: 11:59
